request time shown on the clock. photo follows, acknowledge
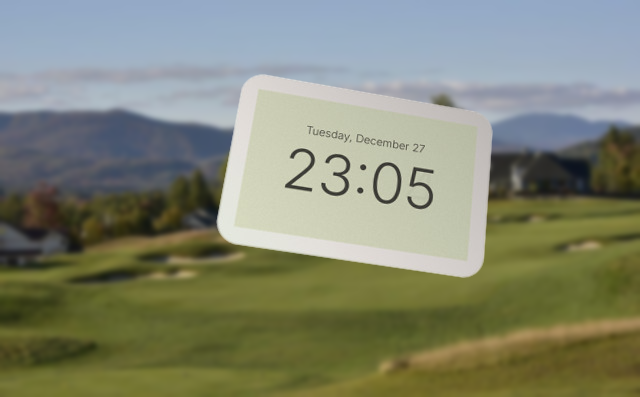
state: 23:05
